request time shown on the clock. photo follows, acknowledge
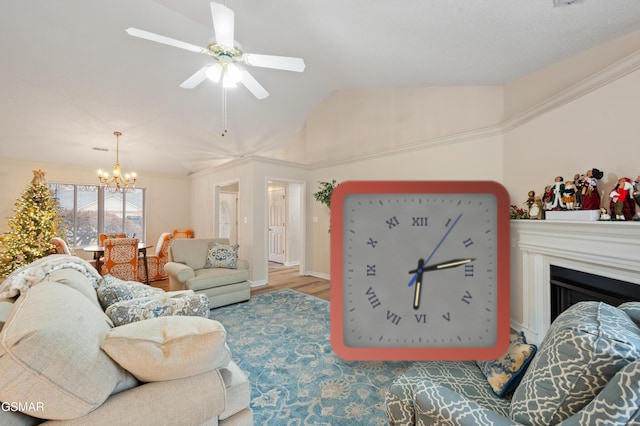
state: 6:13:06
